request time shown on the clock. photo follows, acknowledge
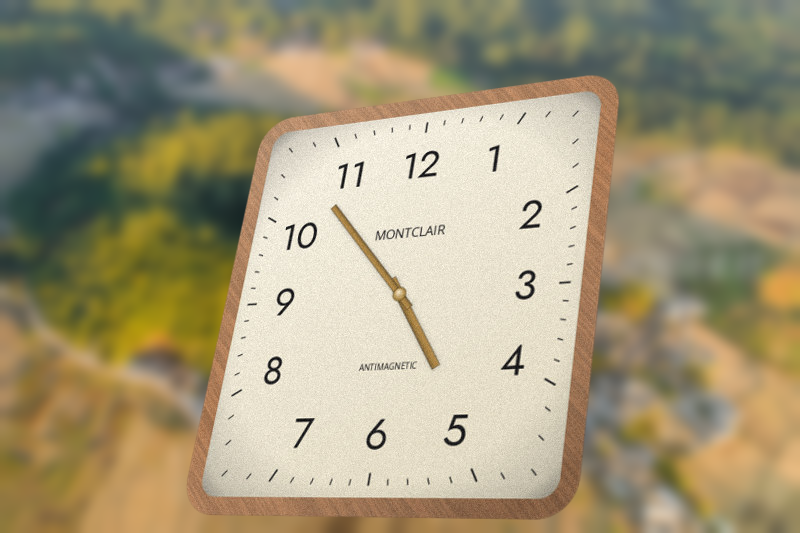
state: 4:53
